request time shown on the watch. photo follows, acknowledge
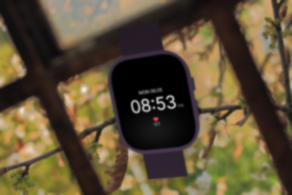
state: 8:53
